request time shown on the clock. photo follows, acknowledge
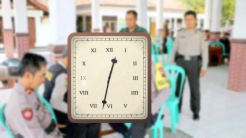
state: 12:32
